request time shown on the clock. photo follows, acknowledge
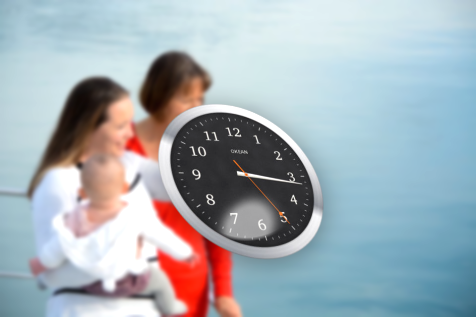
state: 3:16:25
